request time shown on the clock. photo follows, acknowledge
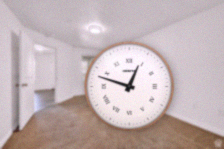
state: 12:48
